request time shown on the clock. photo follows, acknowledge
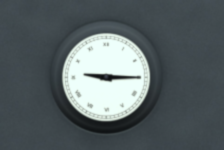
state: 9:15
